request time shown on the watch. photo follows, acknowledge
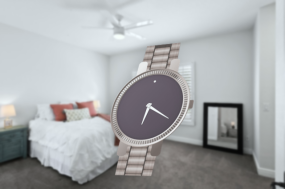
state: 6:20
